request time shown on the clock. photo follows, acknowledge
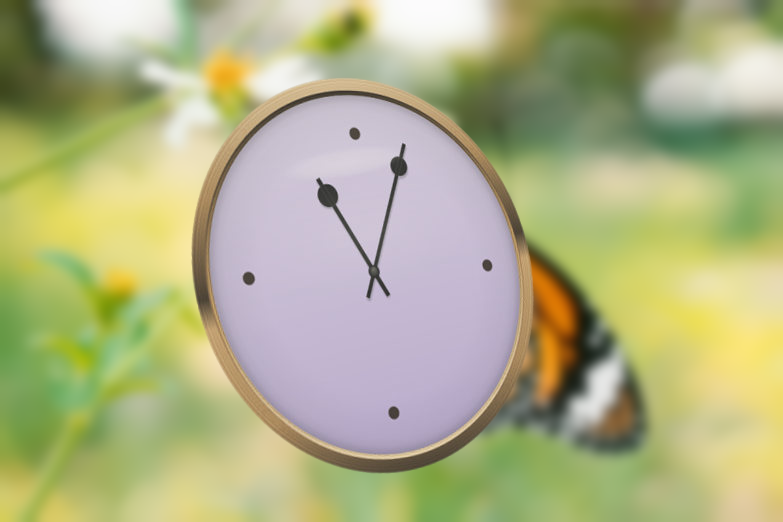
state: 11:04
